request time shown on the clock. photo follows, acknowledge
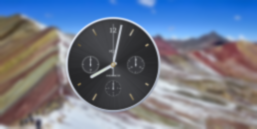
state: 8:02
